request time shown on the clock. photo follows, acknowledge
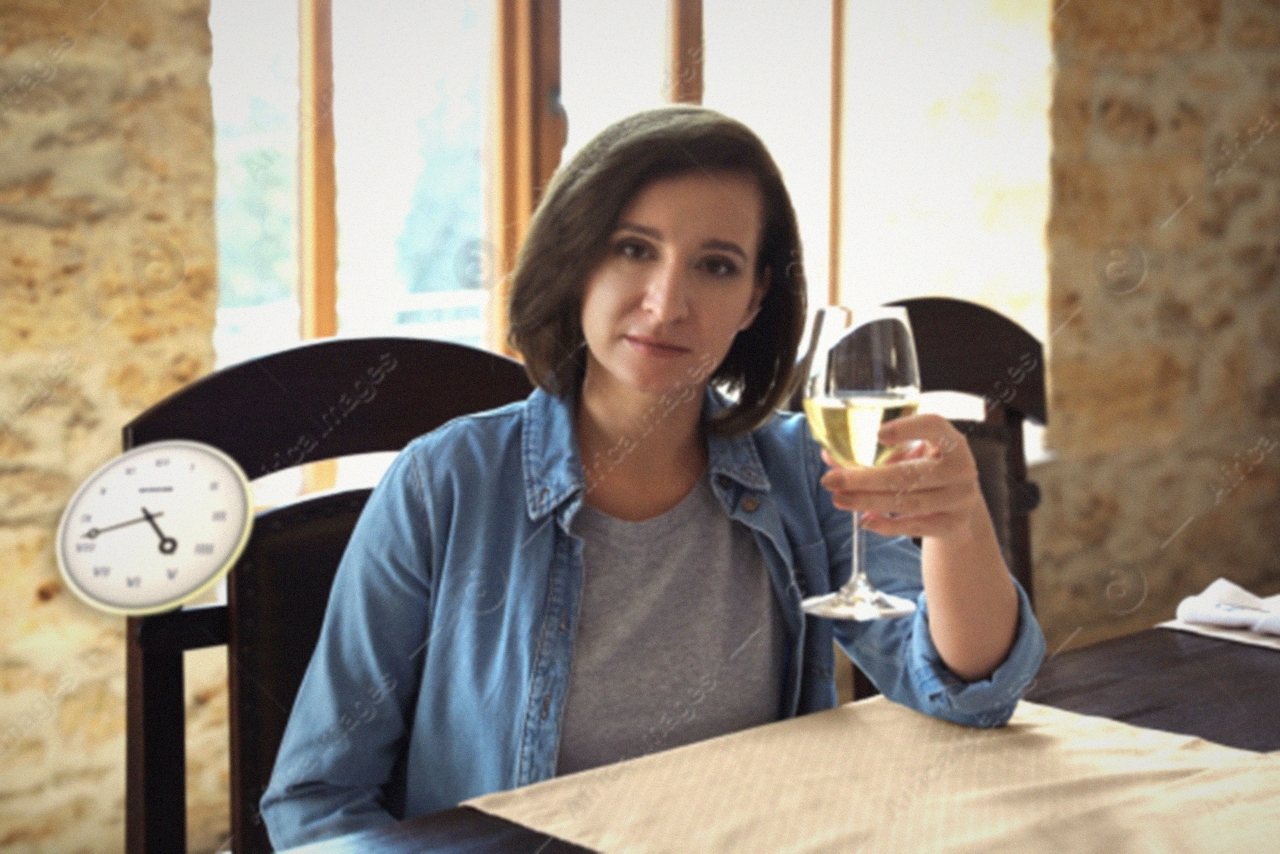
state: 4:42
